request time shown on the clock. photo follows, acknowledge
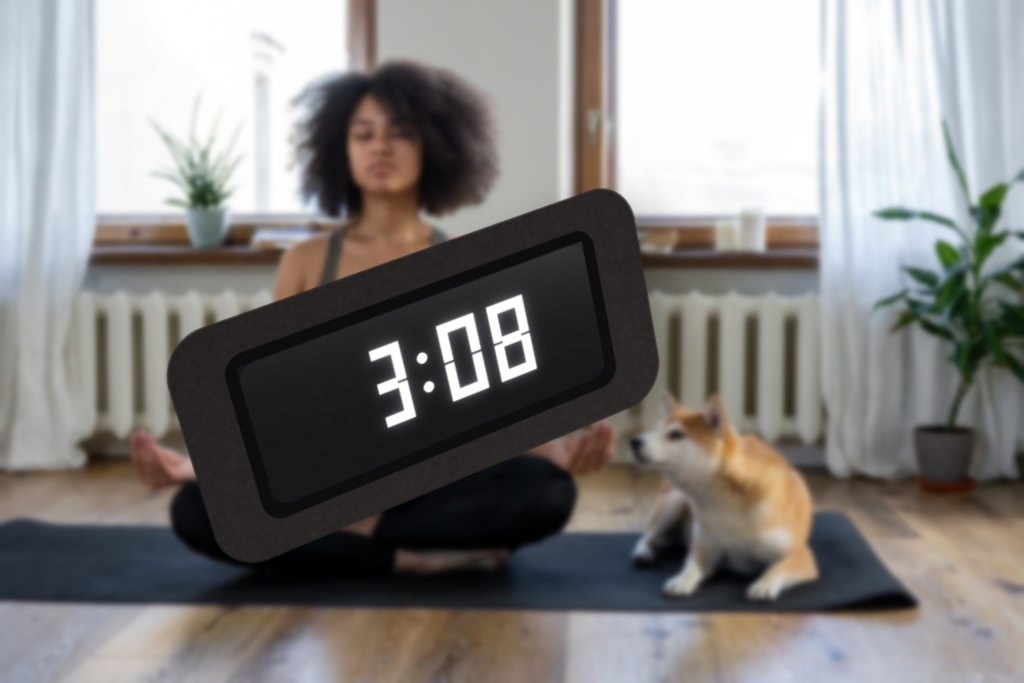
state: 3:08
